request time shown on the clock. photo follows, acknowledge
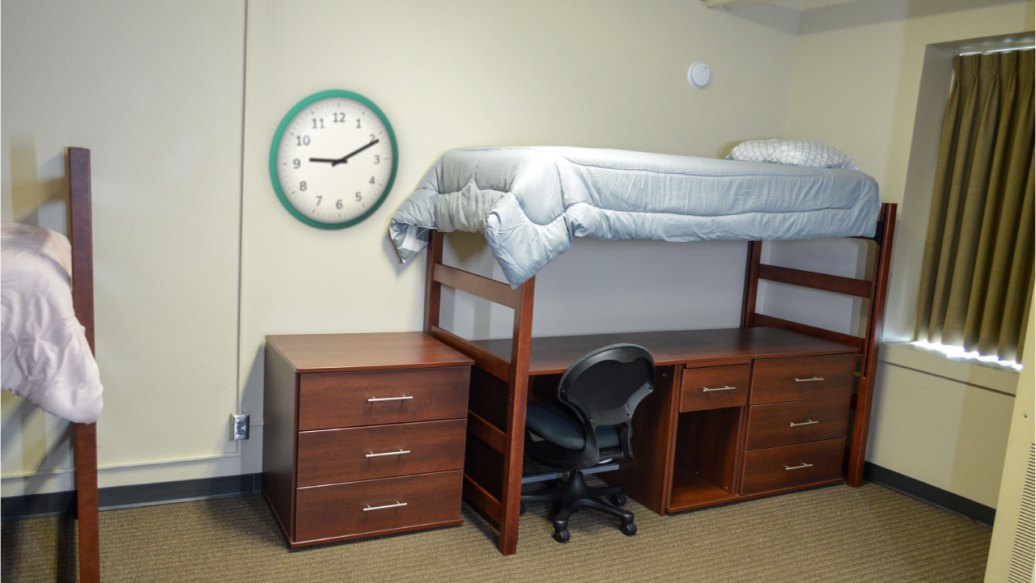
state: 9:11
